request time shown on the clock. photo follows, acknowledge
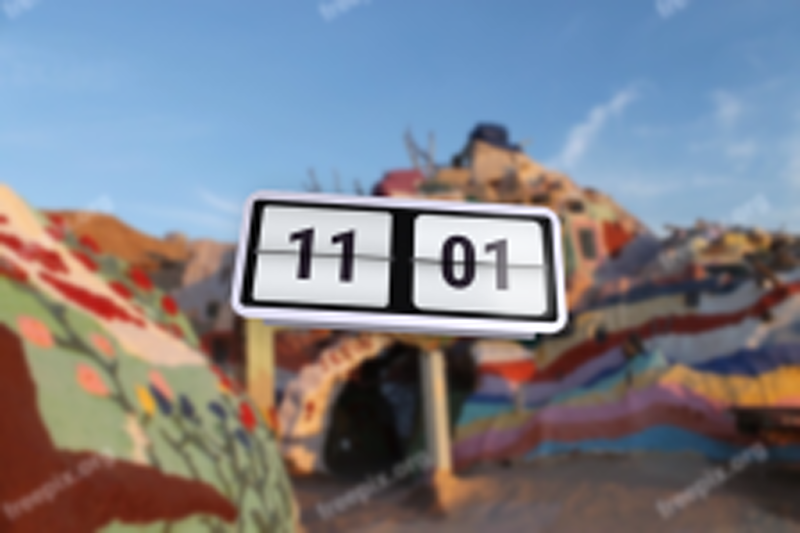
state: 11:01
